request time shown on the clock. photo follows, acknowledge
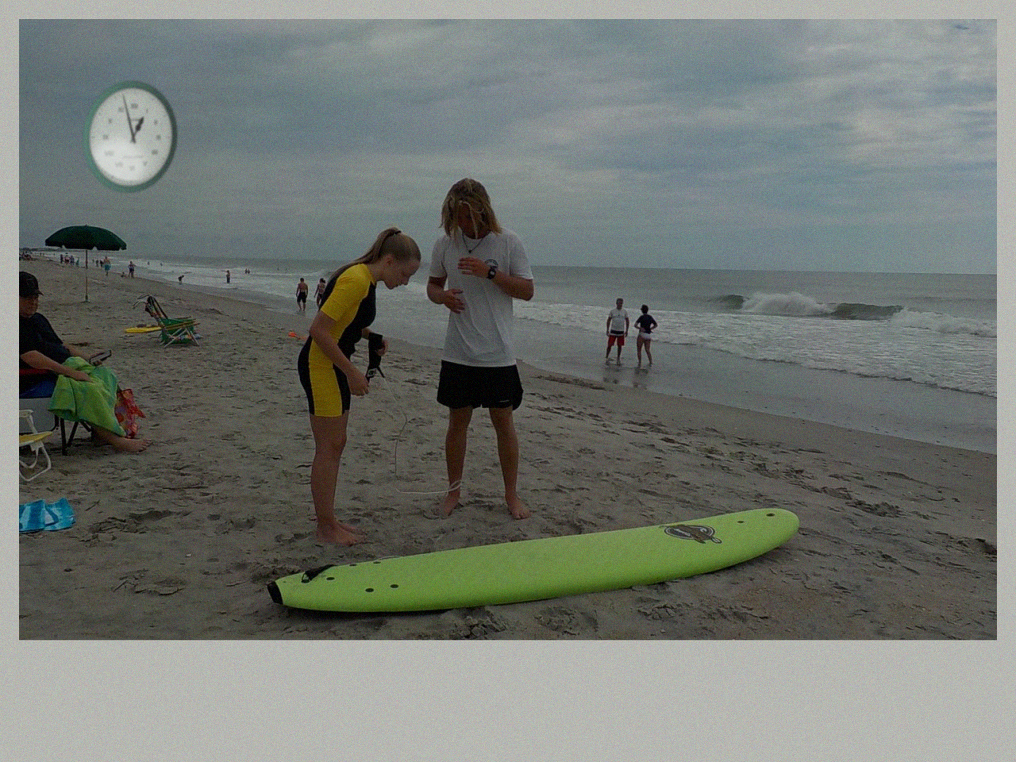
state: 12:57
